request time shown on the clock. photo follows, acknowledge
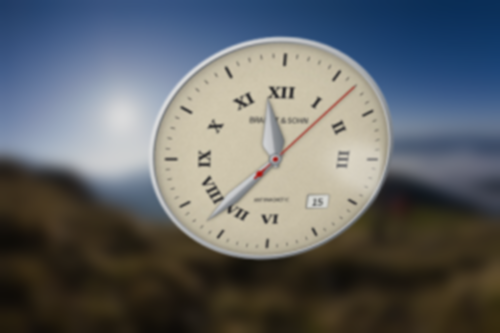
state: 11:37:07
